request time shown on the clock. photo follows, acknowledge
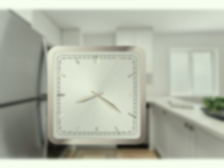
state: 8:21
